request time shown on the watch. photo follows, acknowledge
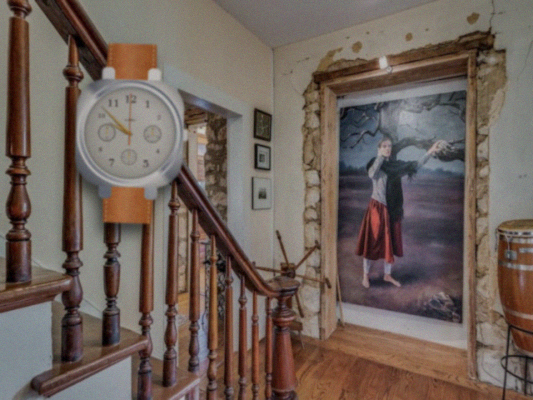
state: 9:52
